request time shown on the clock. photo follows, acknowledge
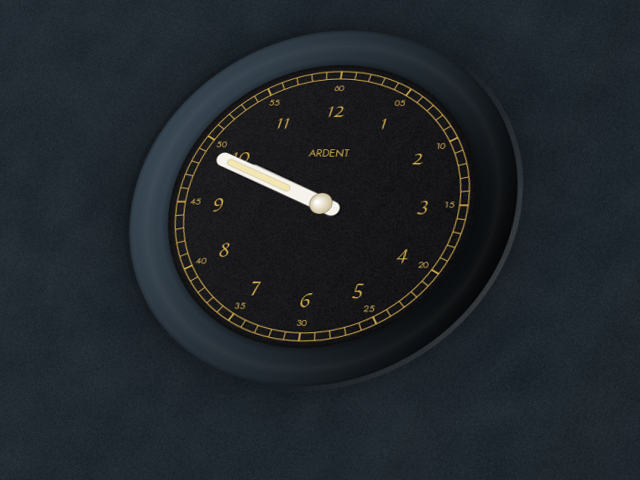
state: 9:49
